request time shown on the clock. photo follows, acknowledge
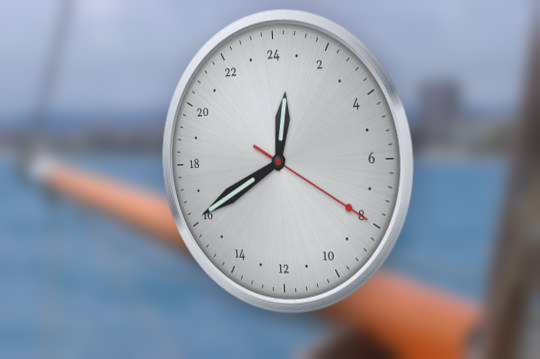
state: 0:40:20
